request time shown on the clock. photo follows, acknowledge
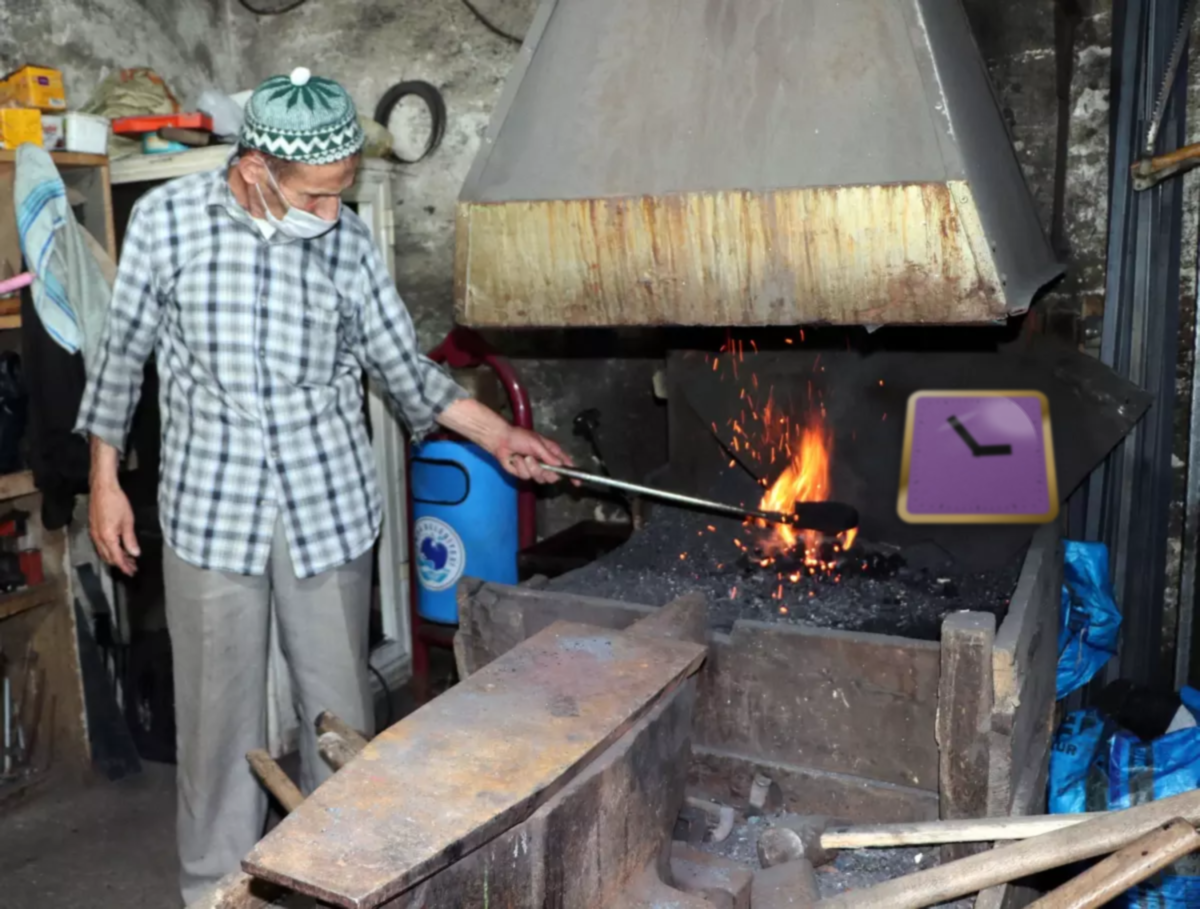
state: 2:54
